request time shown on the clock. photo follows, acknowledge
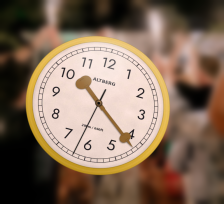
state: 10:21:32
